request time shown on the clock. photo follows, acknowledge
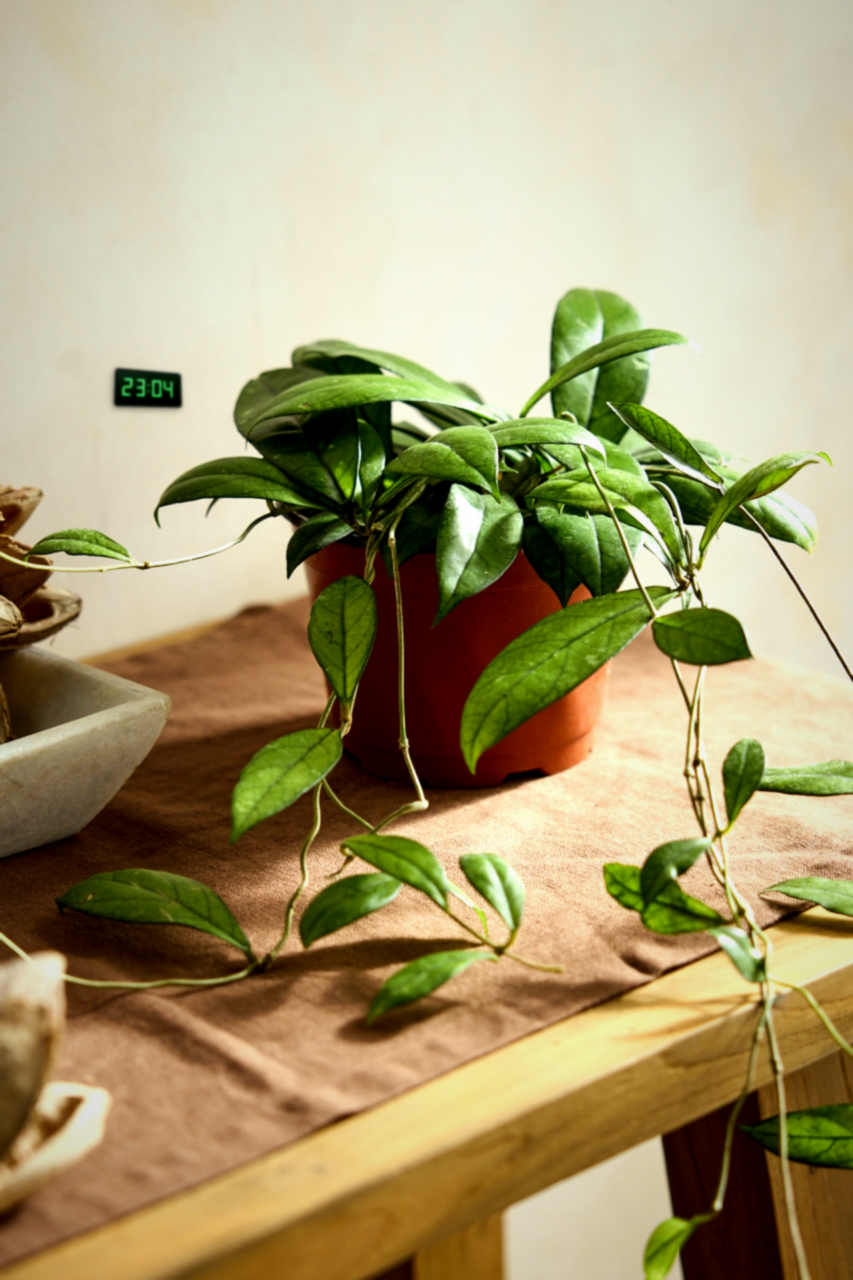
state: 23:04
